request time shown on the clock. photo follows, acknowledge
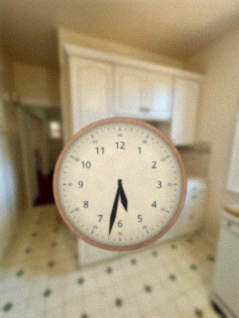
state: 5:32
